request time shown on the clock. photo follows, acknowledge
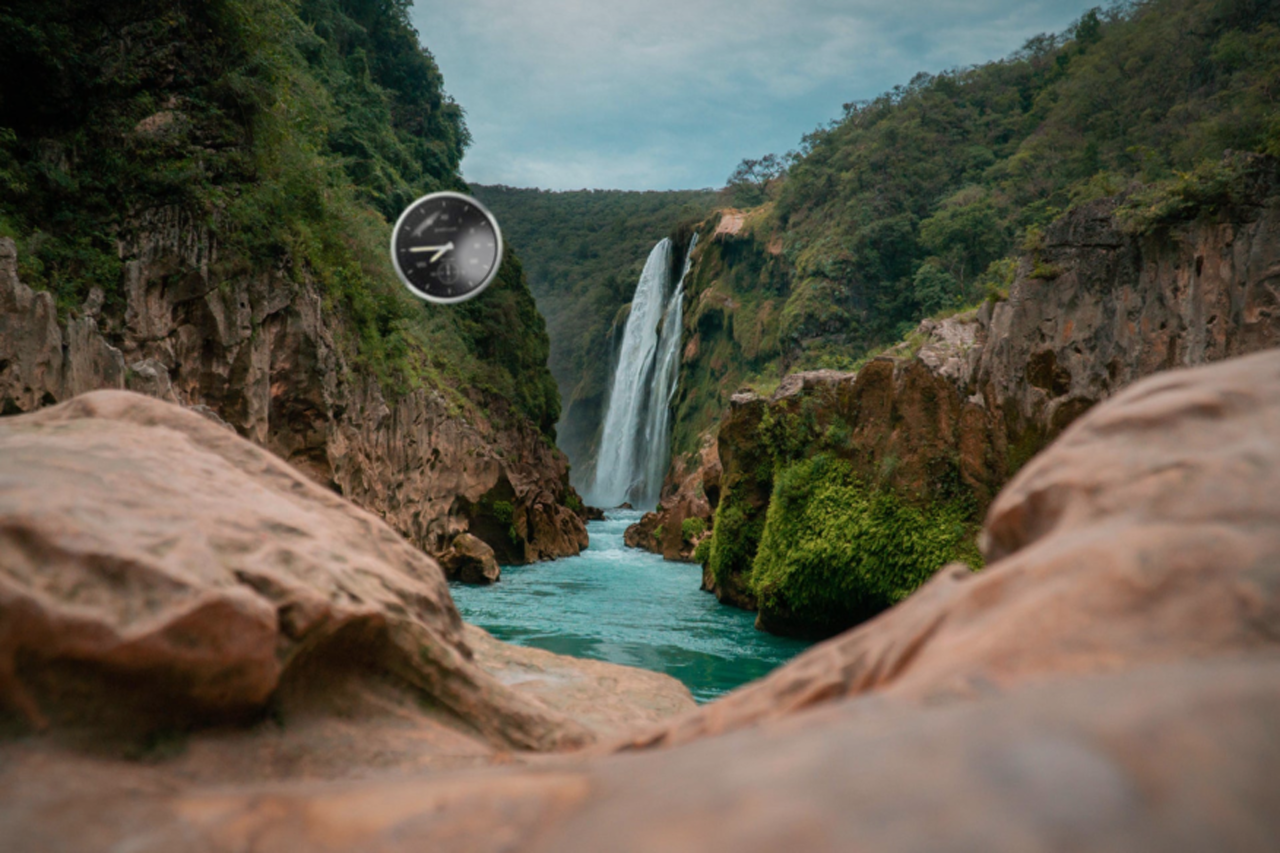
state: 7:45
